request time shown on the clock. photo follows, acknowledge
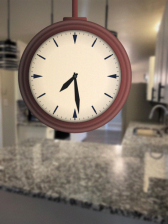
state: 7:29
